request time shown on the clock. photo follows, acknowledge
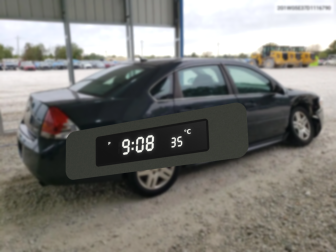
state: 9:08
